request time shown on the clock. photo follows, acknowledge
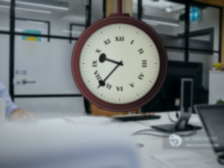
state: 9:37
